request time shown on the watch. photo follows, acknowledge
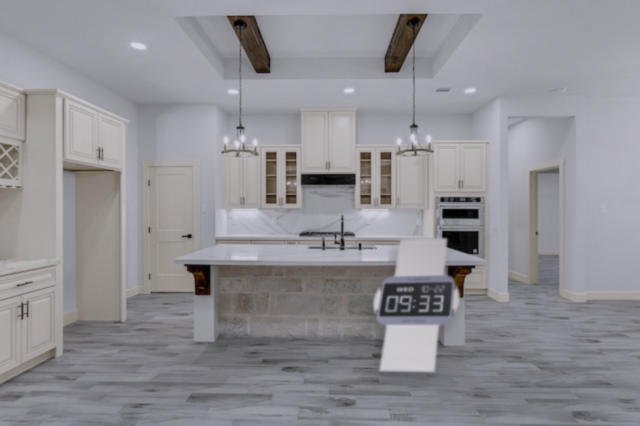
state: 9:33
